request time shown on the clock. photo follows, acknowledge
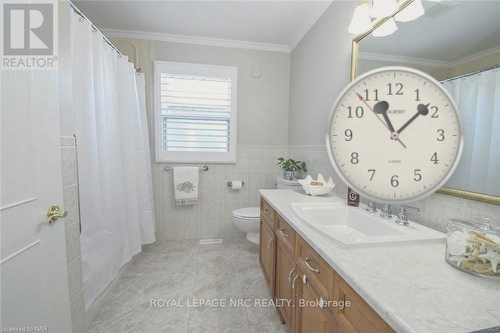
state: 11:07:53
